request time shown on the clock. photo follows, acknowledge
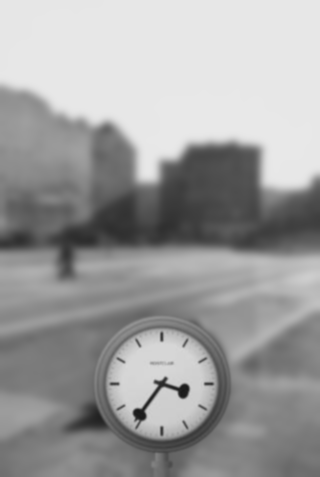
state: 3:36
